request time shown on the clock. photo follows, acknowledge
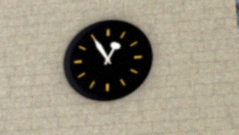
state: 12:55
